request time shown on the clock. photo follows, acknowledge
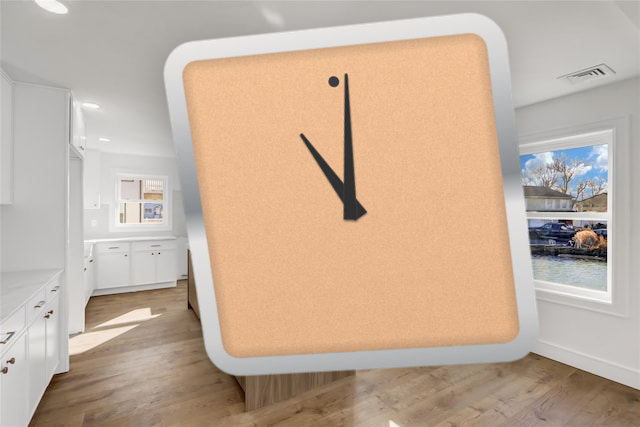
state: 11:01
